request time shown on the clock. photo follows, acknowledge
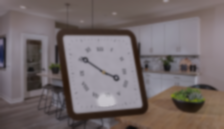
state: 3:51
